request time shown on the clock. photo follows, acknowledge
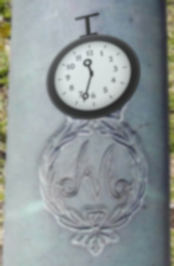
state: 11:33
